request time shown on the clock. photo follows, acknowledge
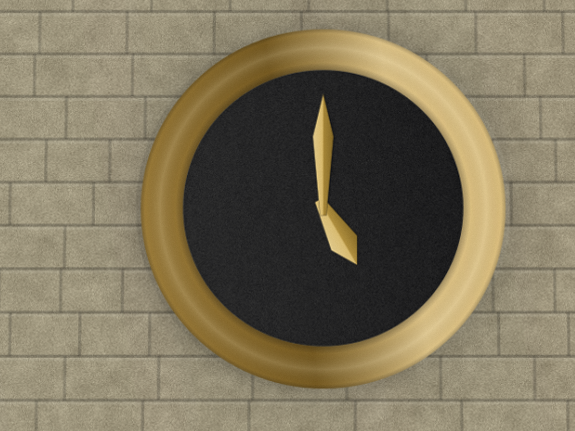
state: 5:00
